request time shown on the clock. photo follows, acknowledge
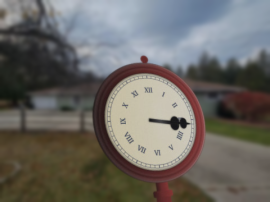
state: 3:16
